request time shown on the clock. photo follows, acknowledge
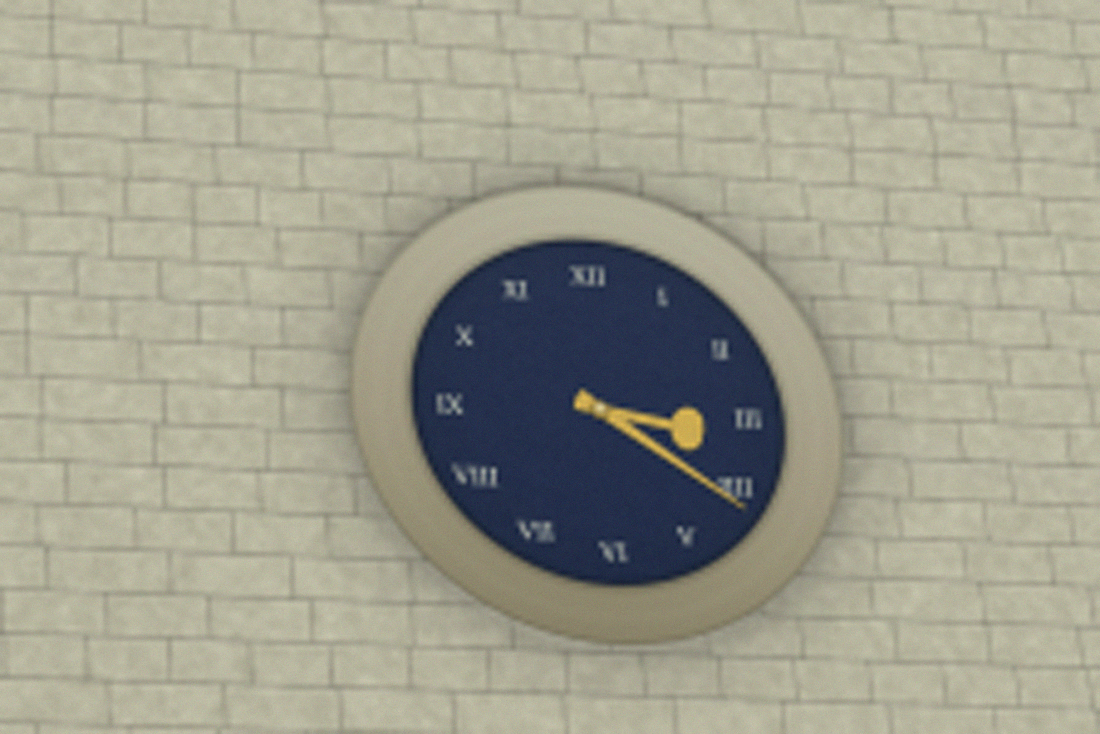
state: 3:21
